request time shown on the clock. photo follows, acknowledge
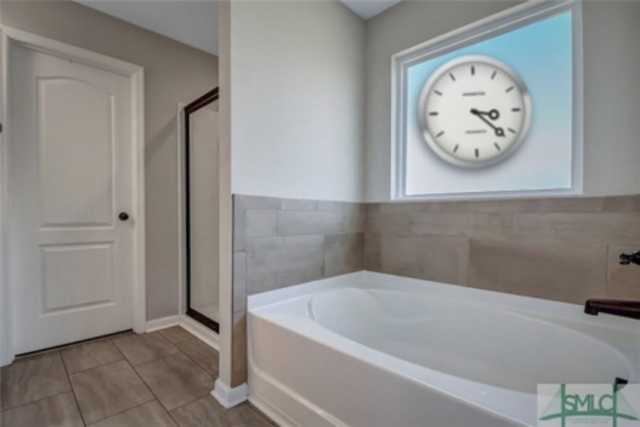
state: 3:22
